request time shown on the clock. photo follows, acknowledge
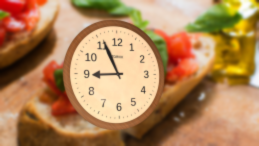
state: 8:56
